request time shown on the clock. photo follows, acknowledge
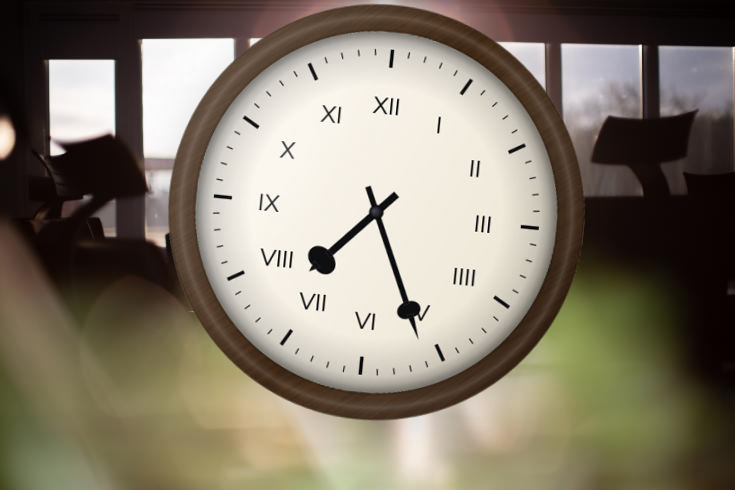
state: 7:26
